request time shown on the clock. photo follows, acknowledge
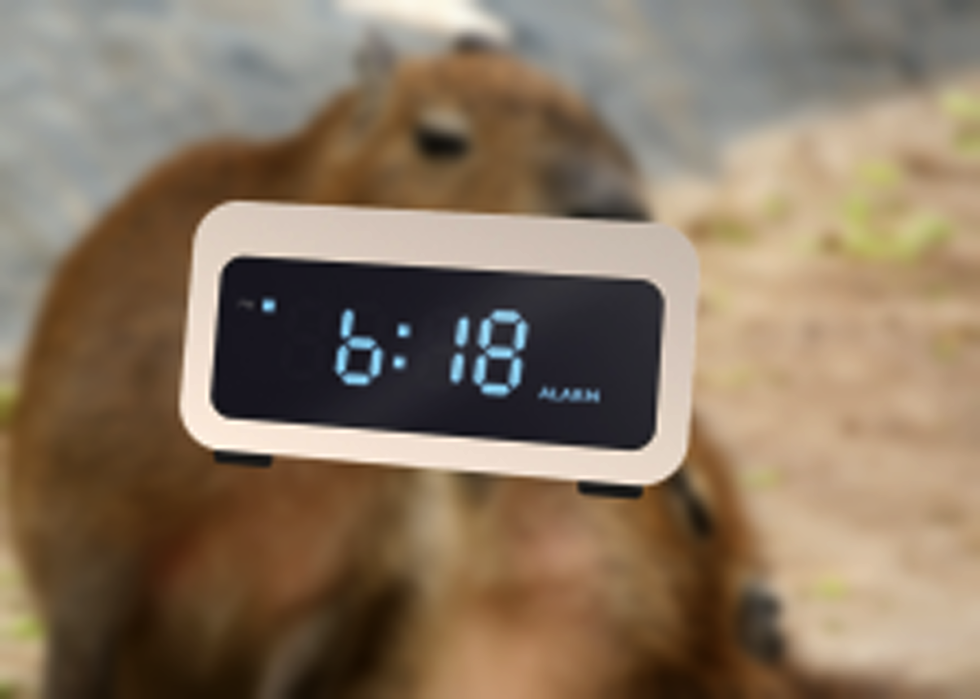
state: 6:18
